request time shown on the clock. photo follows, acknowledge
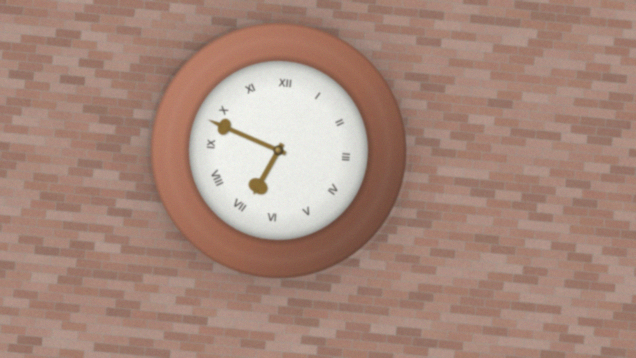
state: 6:48
